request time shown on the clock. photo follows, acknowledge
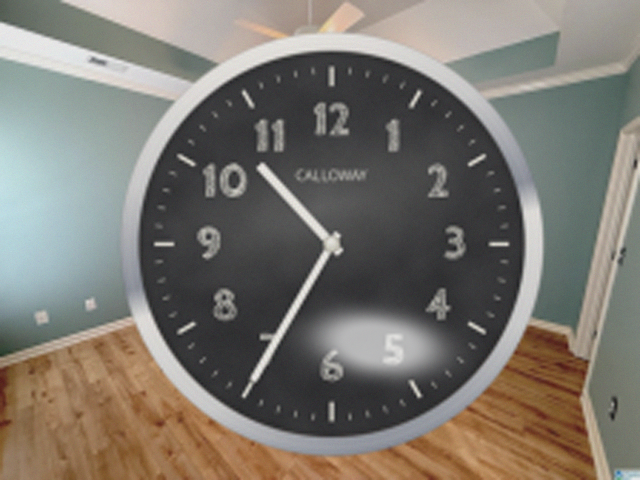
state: 10:35
